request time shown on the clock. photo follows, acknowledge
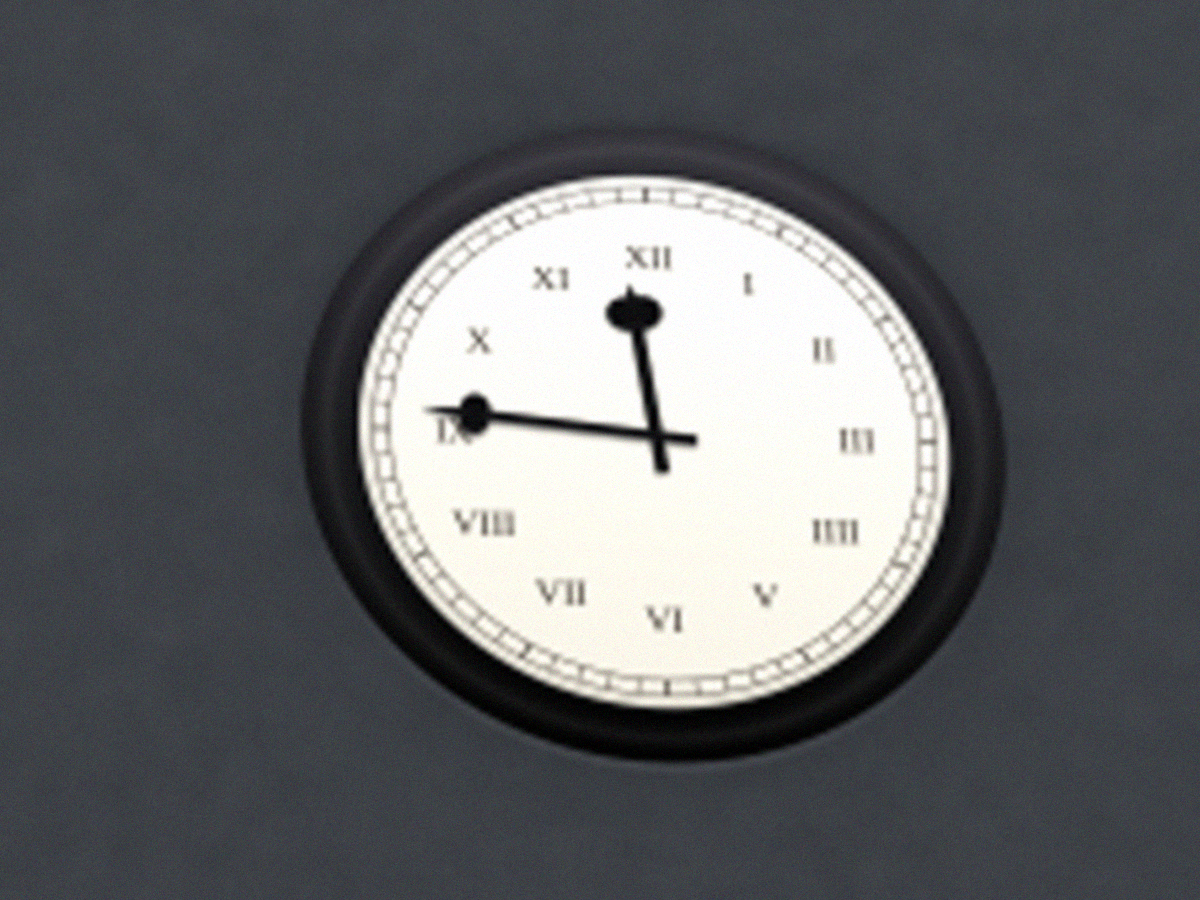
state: 11:46
